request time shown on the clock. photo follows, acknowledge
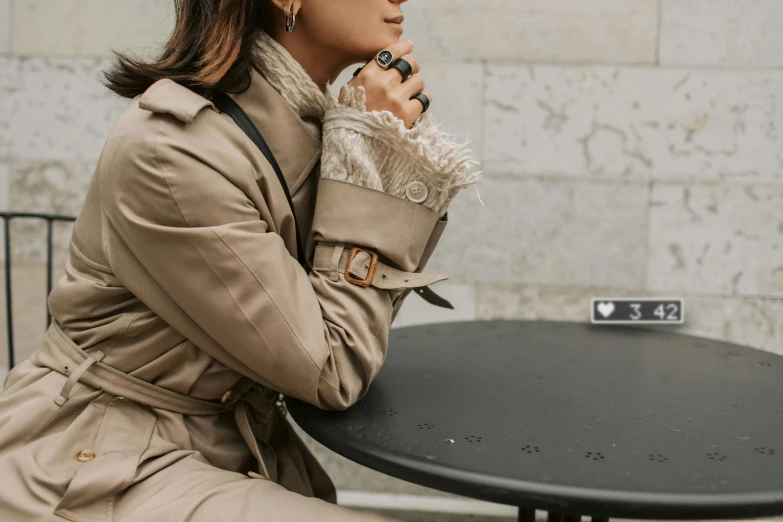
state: 3:42
